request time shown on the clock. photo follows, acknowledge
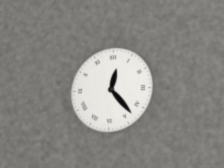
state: 12:23
